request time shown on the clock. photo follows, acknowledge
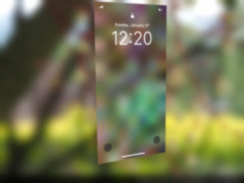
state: 12:20
